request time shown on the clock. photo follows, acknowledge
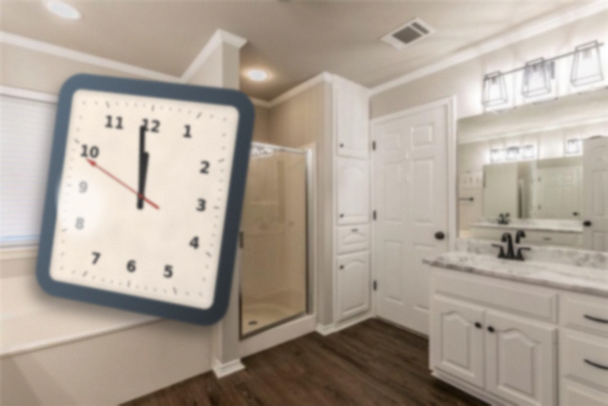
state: 11:58:49
